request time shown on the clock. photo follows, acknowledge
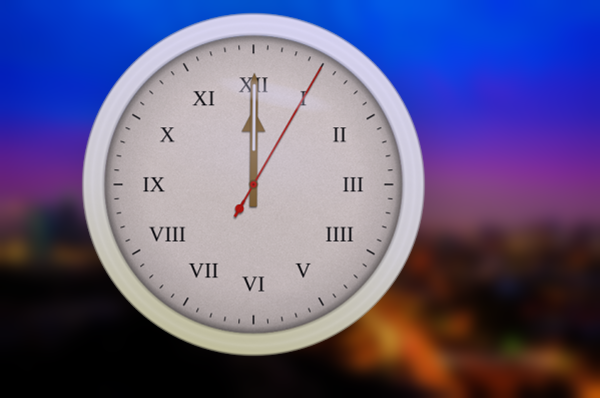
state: 12:00:05
